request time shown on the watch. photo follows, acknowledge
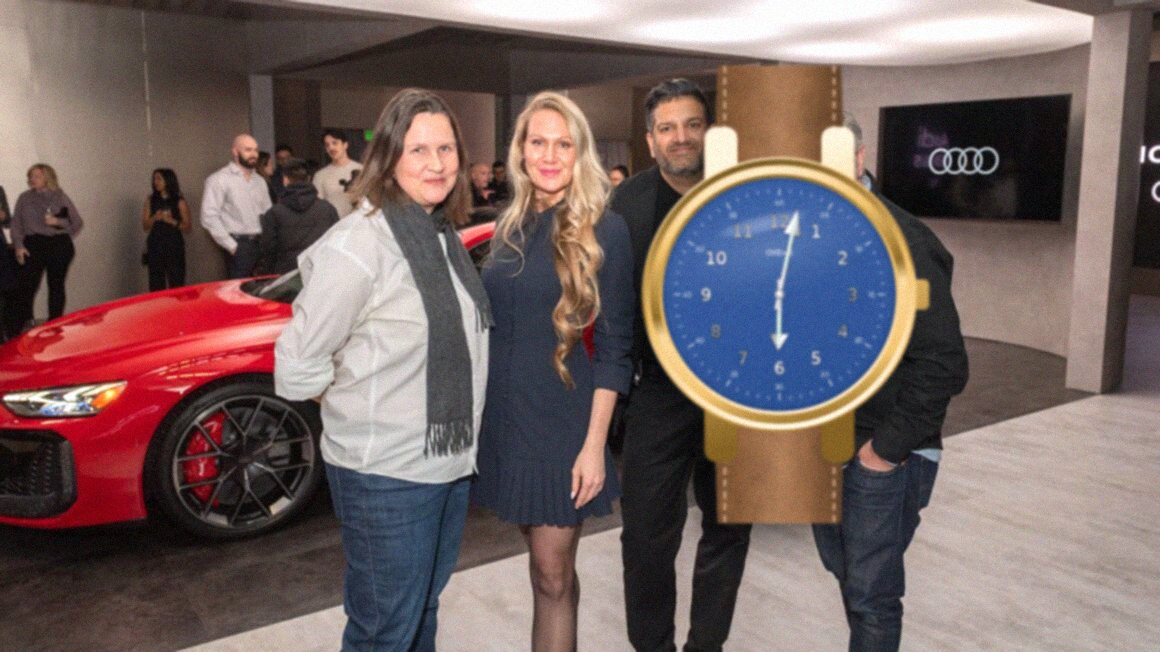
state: 6:02
